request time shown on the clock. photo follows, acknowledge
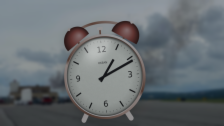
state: 1:11
